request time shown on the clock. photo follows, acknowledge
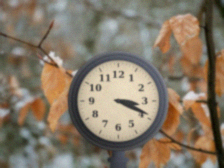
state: 3:19
